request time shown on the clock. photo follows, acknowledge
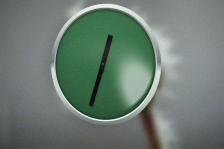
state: 12:33
